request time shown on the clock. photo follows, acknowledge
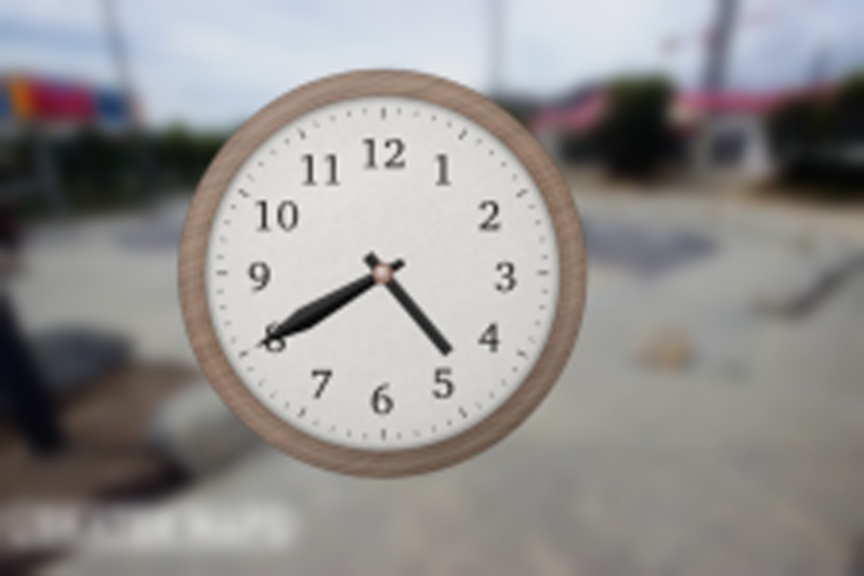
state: 4:40
